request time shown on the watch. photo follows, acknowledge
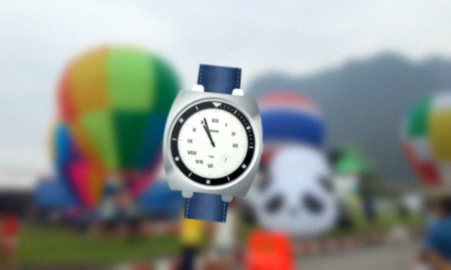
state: 10:56
